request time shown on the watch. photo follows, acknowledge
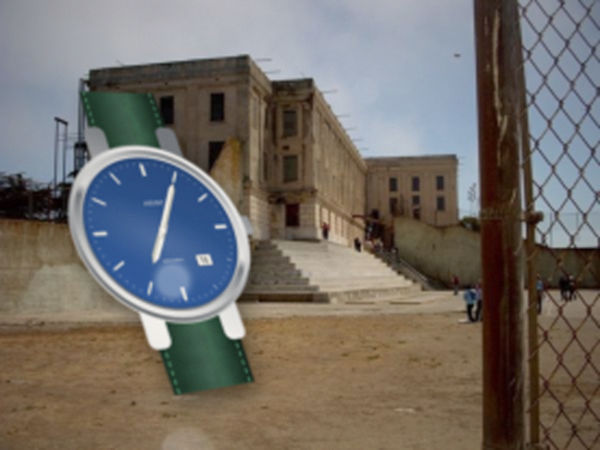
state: 7:05
